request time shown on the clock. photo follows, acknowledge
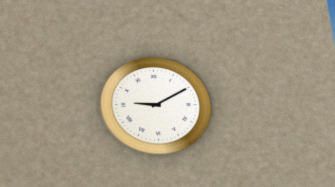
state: 9:10
